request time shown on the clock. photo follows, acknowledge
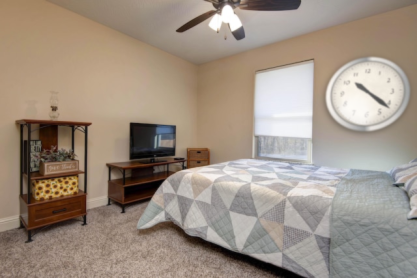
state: 10:22
